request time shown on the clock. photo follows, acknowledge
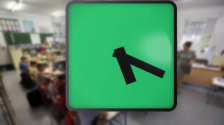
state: 5:19
